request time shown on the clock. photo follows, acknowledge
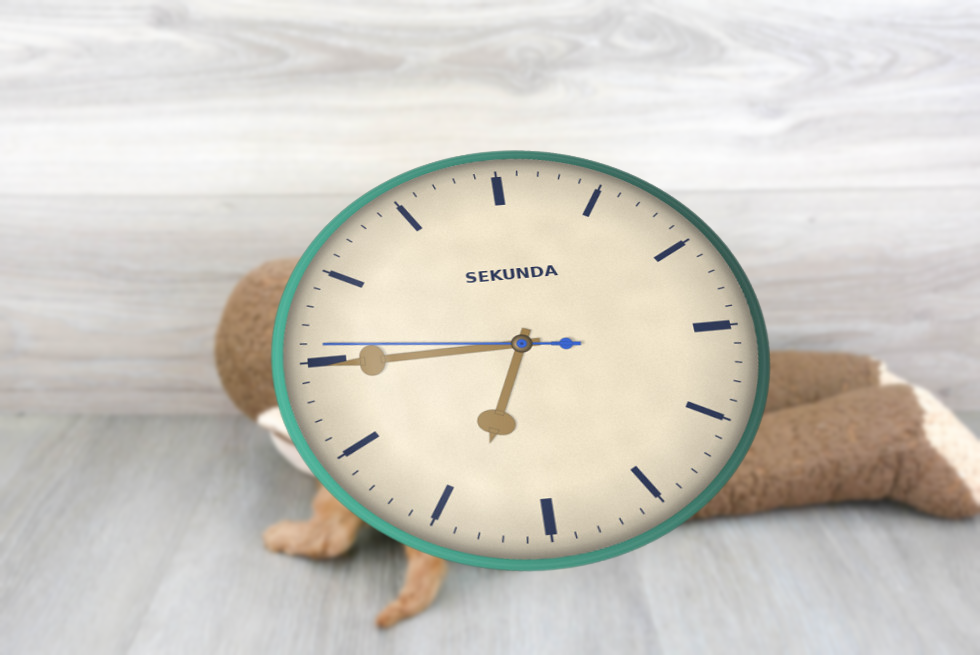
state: 6:44:46
